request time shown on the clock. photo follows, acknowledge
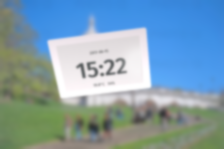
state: 15:22
